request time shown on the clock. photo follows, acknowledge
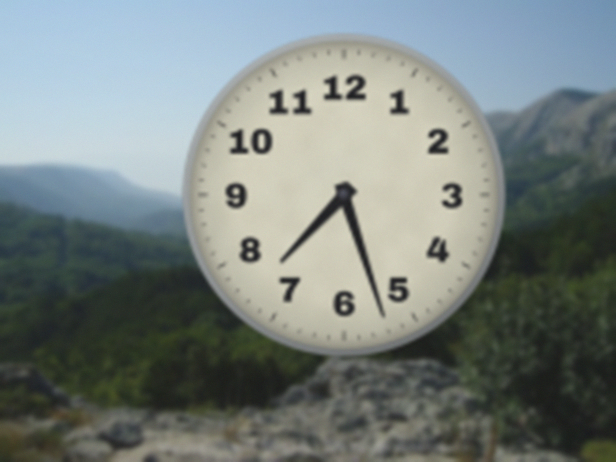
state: 7:27
